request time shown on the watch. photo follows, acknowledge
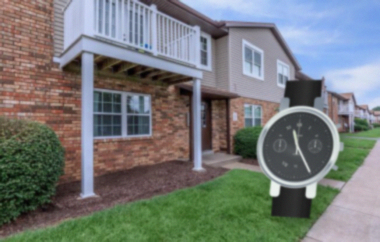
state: 11:25
